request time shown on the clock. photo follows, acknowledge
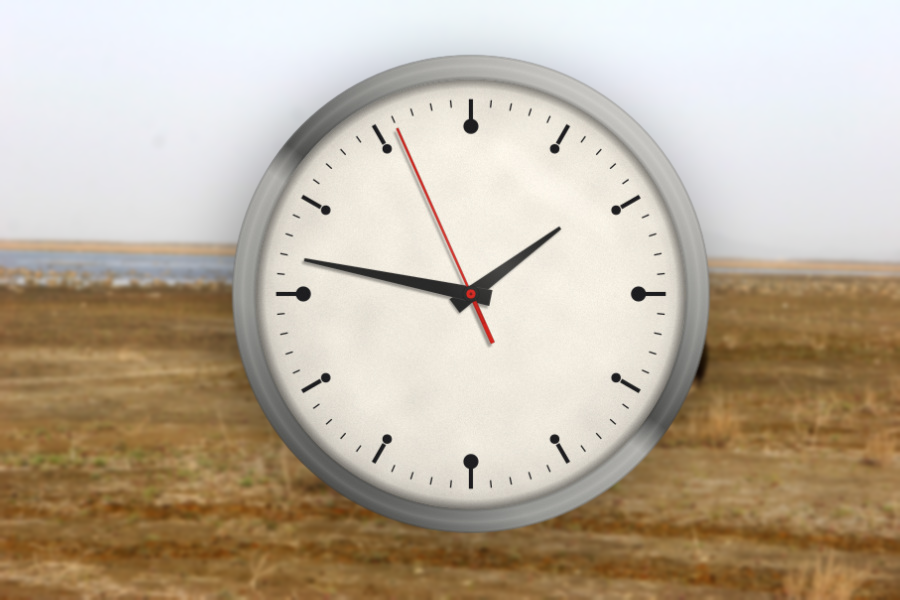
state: 1:46:56
